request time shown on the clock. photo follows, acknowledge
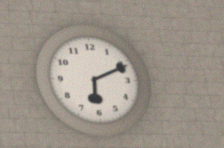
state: 6:11
